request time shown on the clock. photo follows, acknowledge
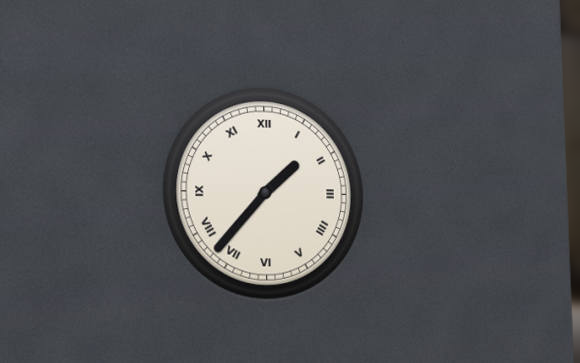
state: 1:37
